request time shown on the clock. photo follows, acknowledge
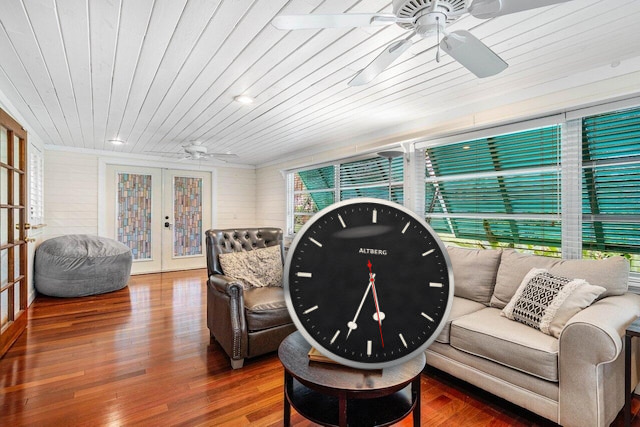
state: 5:33:28
